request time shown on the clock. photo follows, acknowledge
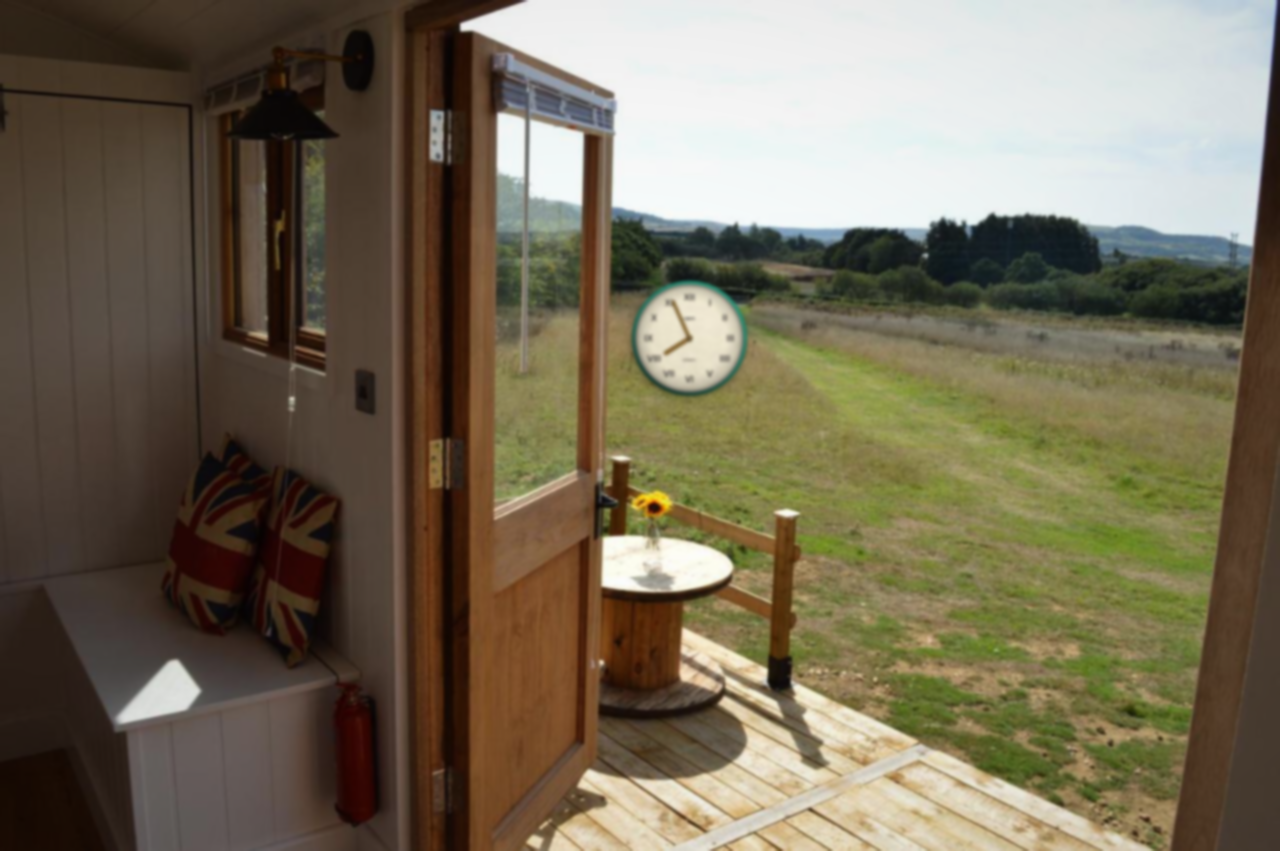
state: 7:56
